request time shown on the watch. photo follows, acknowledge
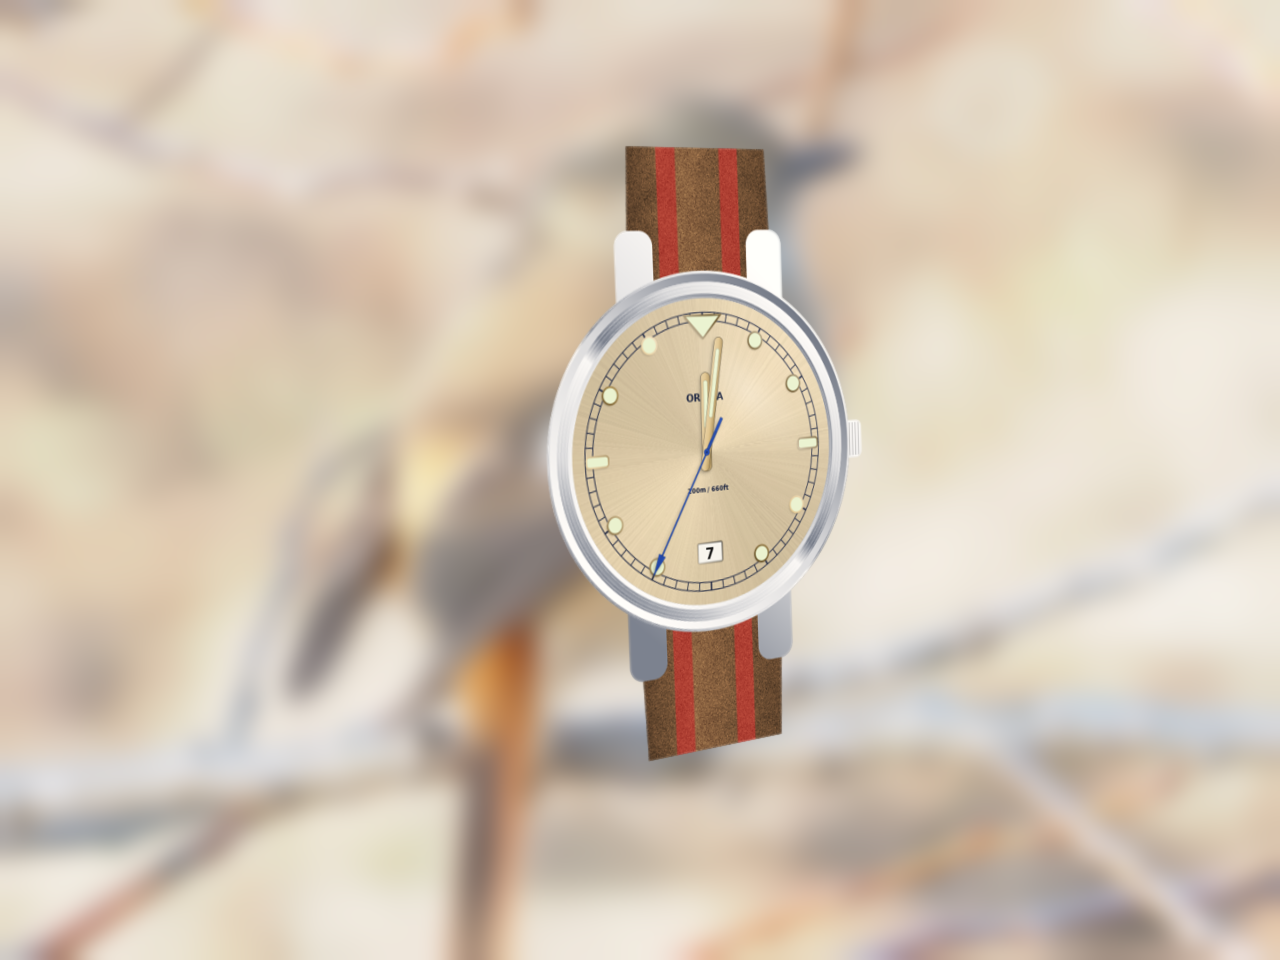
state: 12:01:35
